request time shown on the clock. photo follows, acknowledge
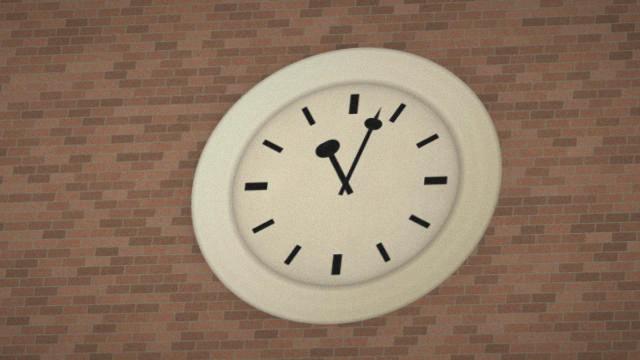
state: 11:03
